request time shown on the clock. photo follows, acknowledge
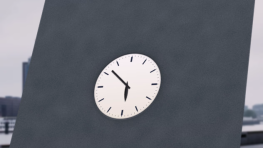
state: 5:52
